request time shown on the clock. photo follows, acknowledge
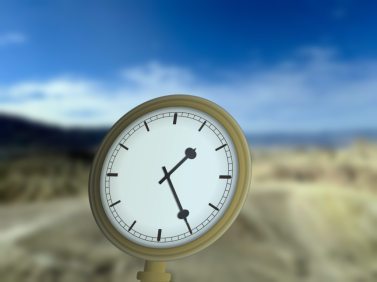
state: 1:25
